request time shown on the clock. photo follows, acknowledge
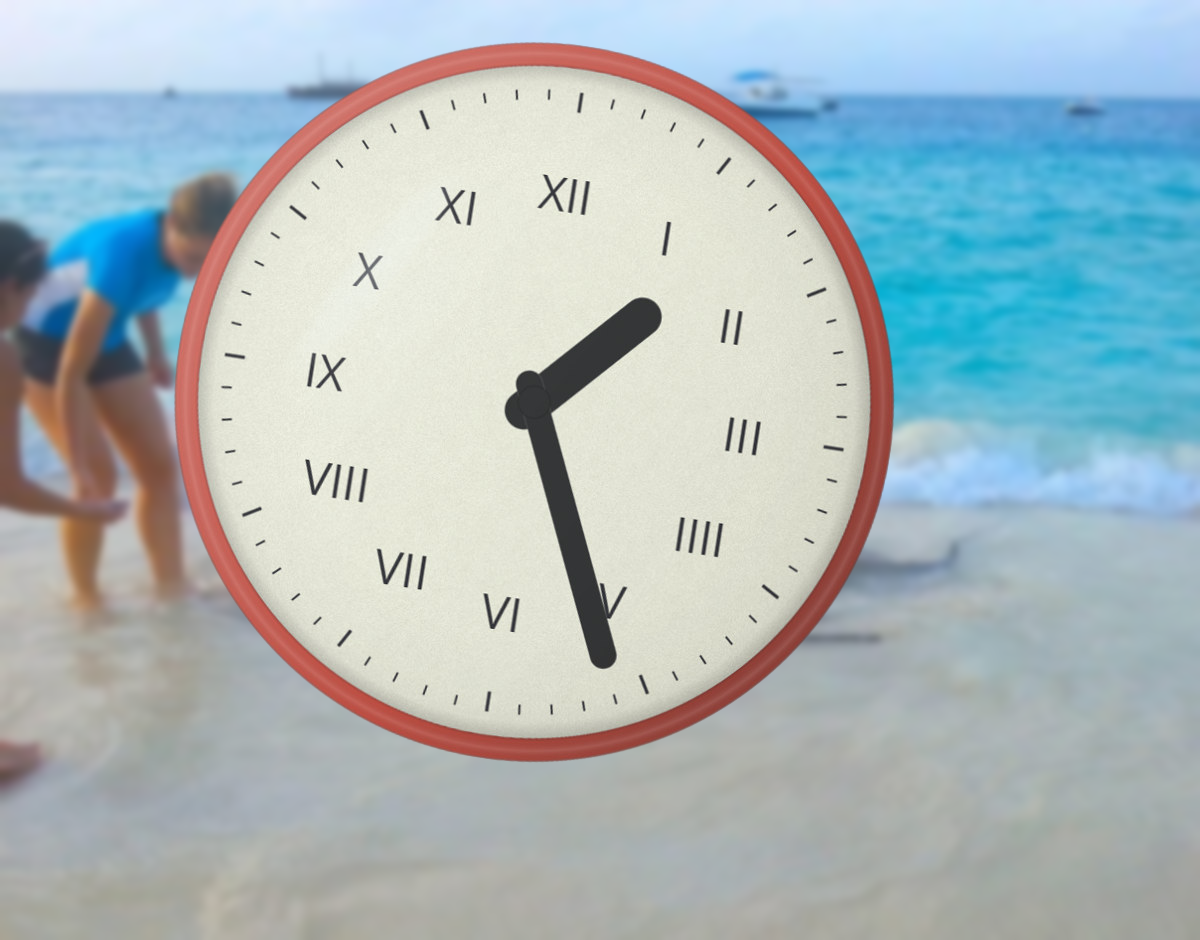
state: 1:26
